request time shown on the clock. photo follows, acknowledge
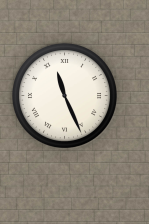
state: 11:26
